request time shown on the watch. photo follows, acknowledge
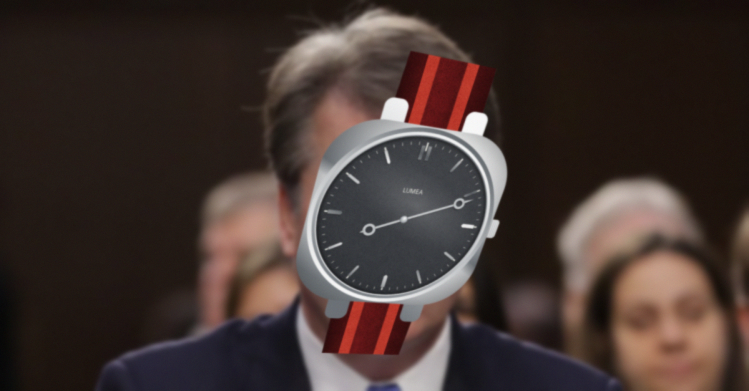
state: 8:11
